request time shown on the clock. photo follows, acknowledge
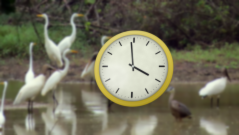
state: 3:59
